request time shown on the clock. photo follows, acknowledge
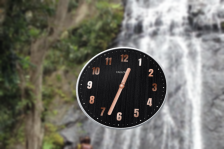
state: 12:33
